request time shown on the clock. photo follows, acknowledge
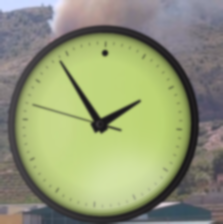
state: 1:53:47
